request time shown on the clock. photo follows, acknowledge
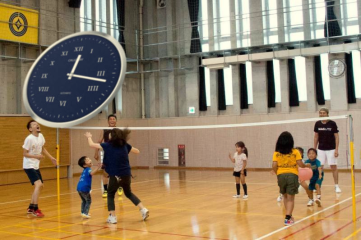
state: 12:17
